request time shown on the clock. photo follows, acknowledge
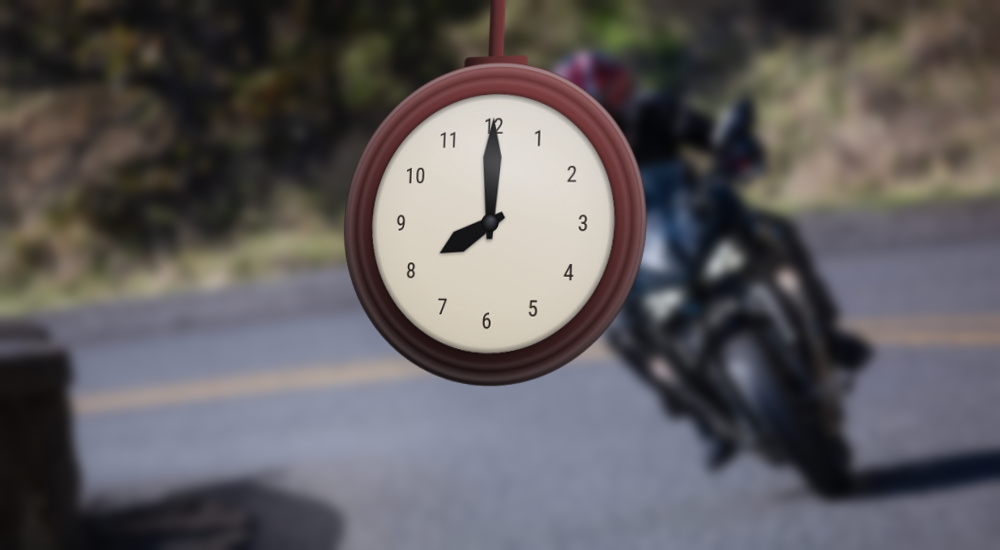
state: 8:00
